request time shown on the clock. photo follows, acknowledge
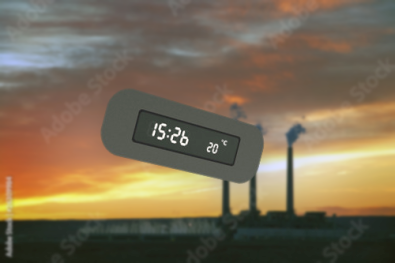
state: 15:26
